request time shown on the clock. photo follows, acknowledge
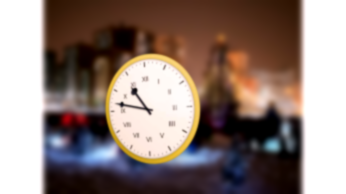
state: 10:47
